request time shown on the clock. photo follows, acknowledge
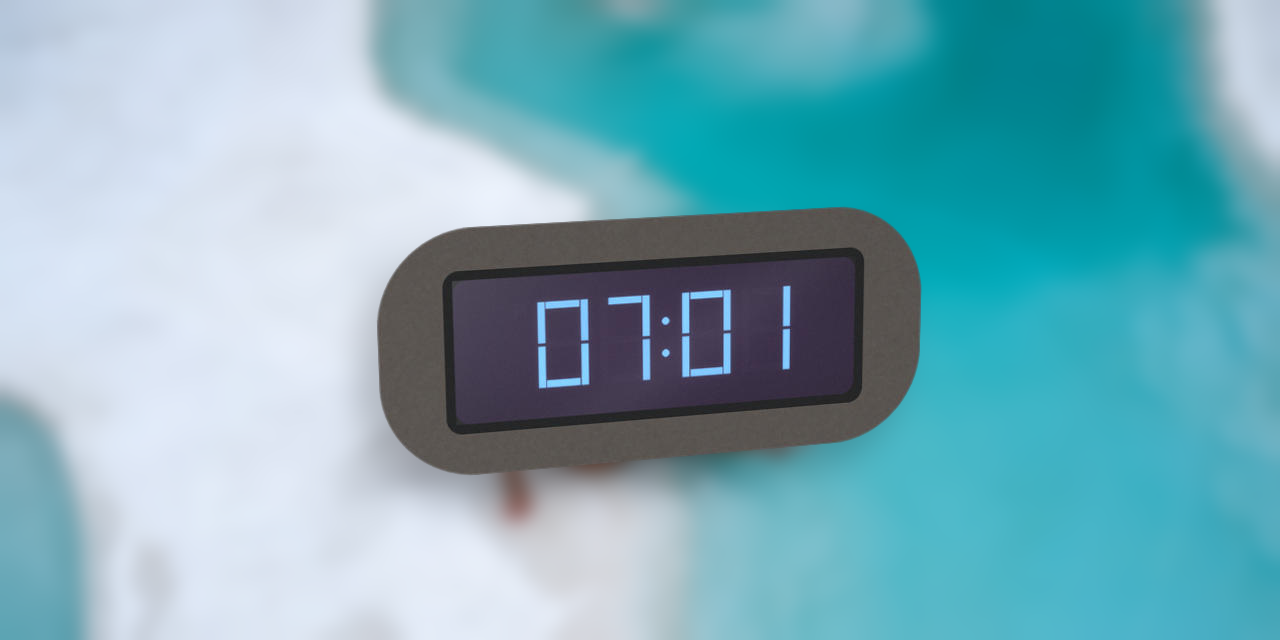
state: 7:01
